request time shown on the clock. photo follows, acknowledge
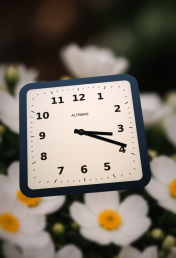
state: 3:19
